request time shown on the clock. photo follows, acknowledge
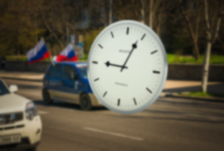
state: 9:04
